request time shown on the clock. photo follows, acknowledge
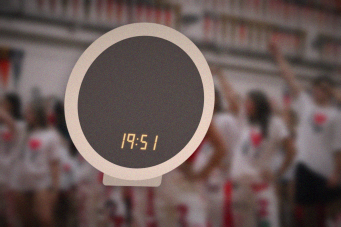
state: 19:51
